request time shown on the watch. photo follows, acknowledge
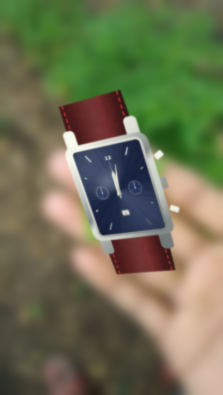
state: 12:02
